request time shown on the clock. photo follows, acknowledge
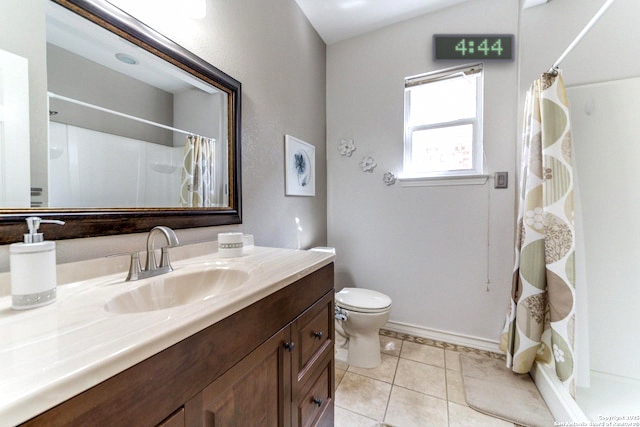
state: 4:44
